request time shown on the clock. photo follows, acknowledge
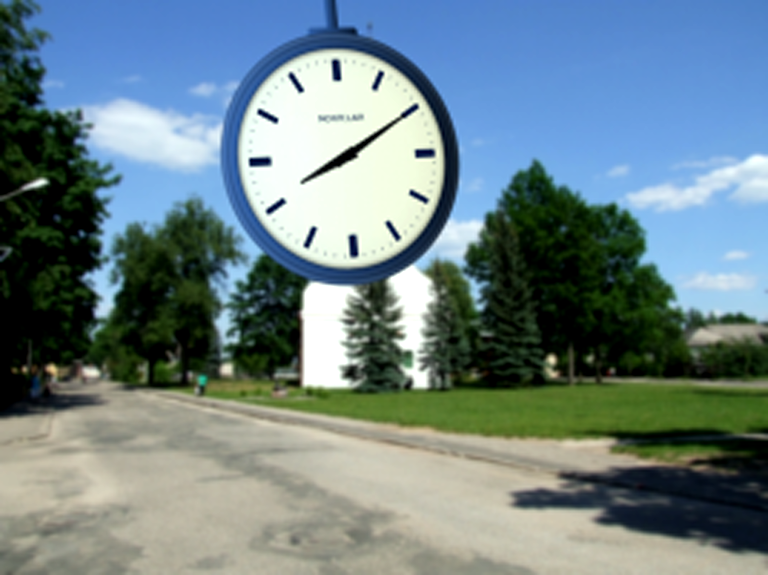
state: 8:10
